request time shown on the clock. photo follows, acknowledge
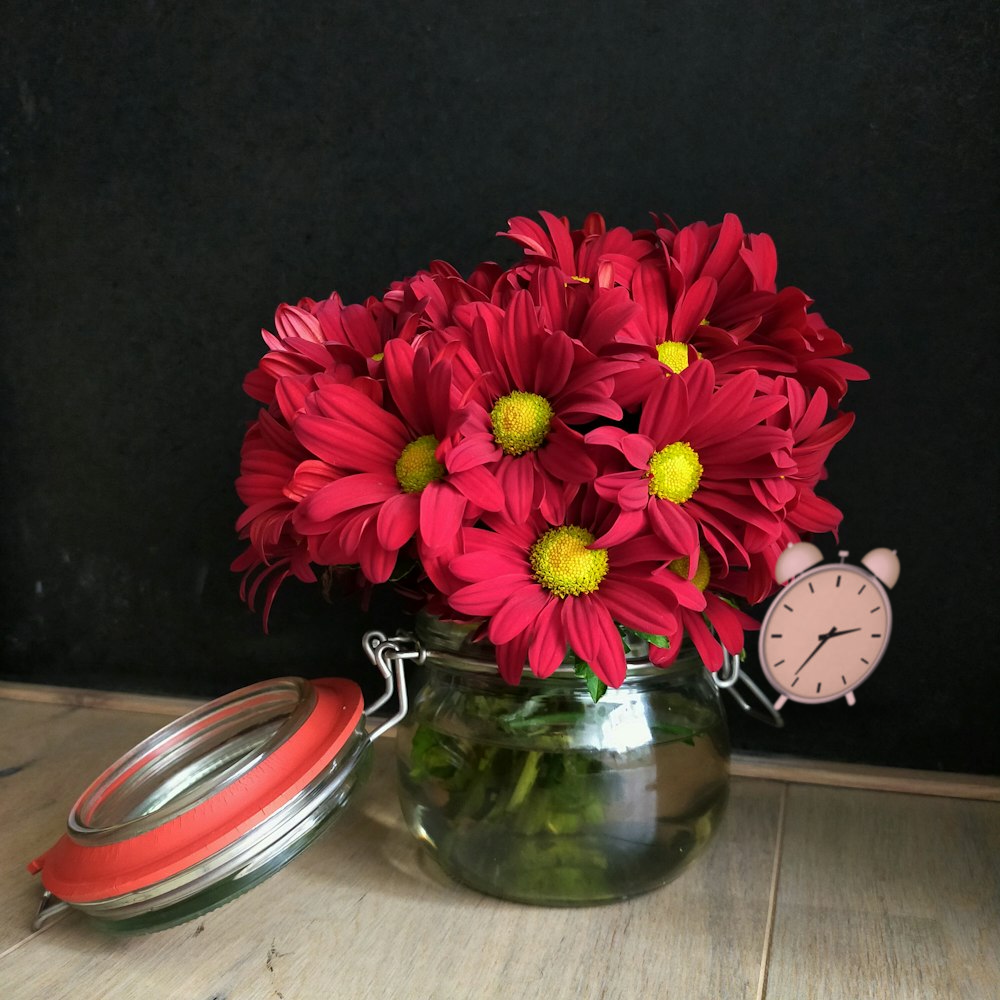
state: 2:36
